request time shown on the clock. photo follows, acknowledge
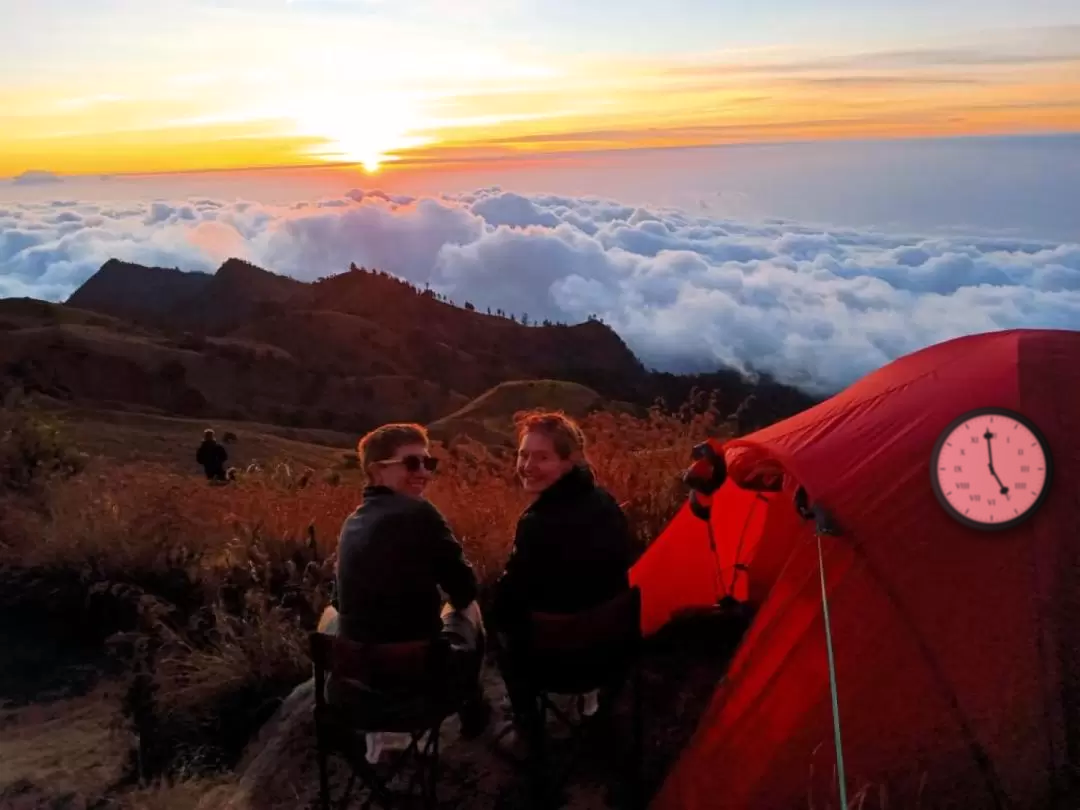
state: 4:59
